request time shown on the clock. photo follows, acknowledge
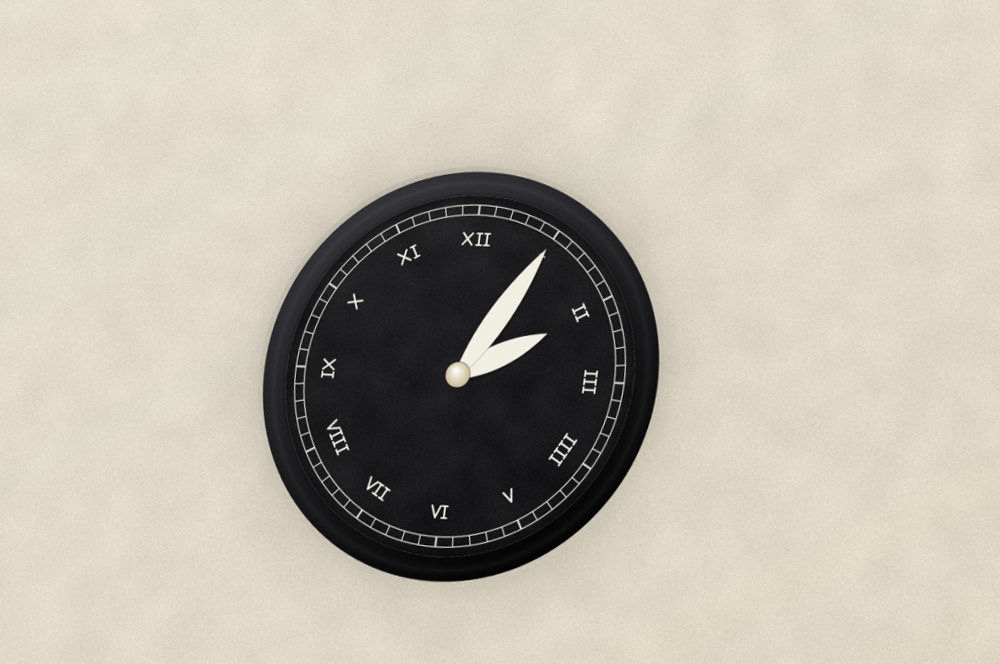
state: 2:05
